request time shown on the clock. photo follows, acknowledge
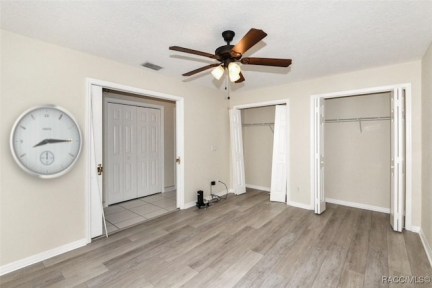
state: 8:15
